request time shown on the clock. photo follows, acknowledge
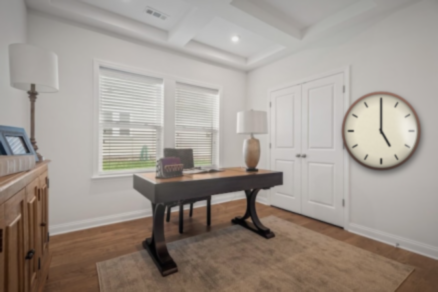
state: 5:00
